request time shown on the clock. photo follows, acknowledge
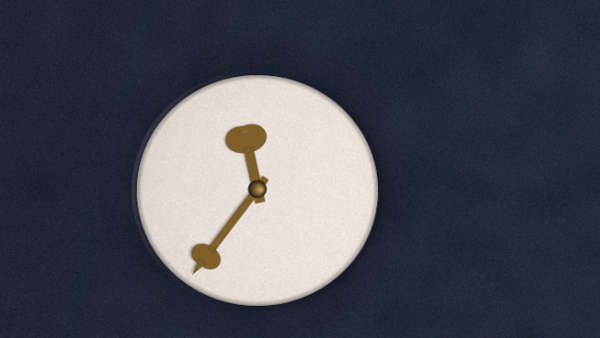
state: 11:36
